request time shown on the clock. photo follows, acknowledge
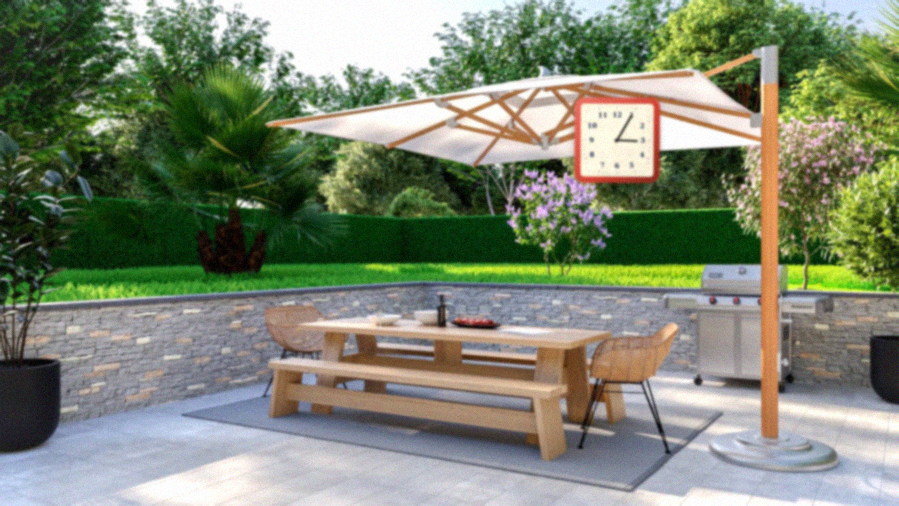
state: 3:05
